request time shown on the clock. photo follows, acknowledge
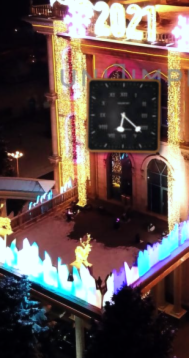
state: 6:22
